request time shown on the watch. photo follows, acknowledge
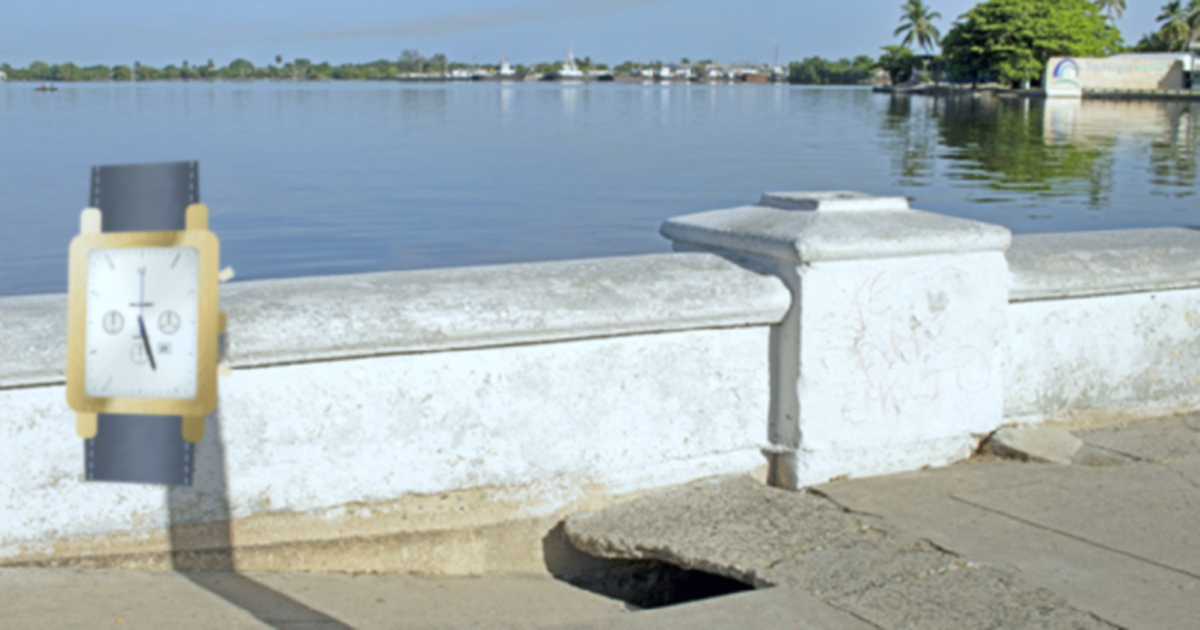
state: 5:27
